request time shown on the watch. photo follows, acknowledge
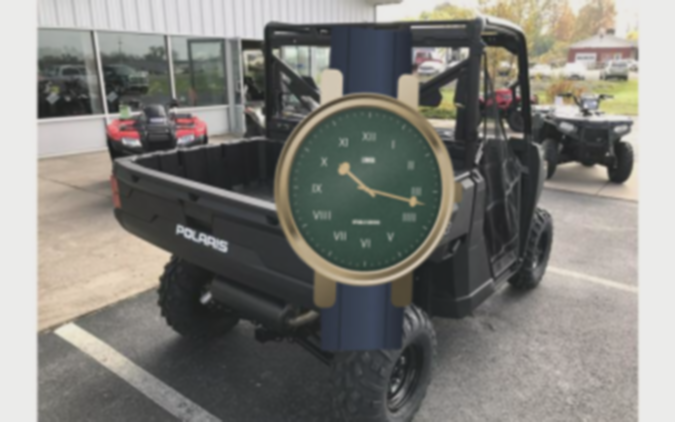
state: 10:17
